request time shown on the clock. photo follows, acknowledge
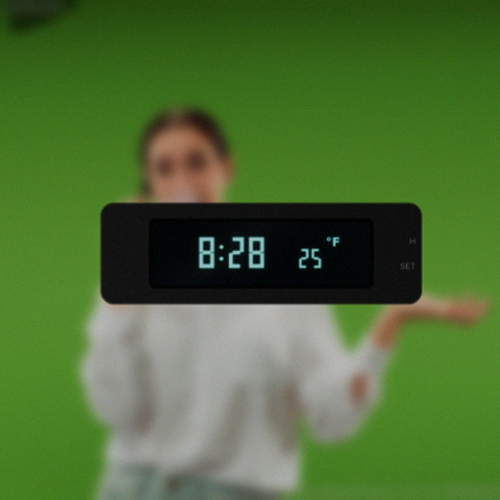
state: 8:28
